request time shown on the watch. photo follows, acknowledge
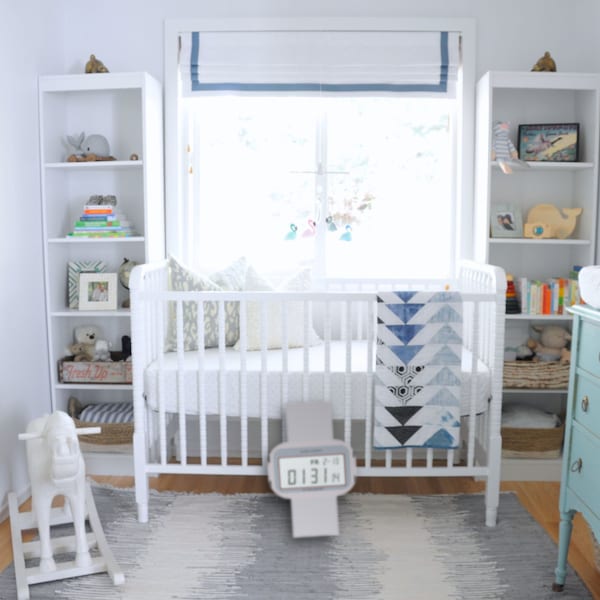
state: 1:31
